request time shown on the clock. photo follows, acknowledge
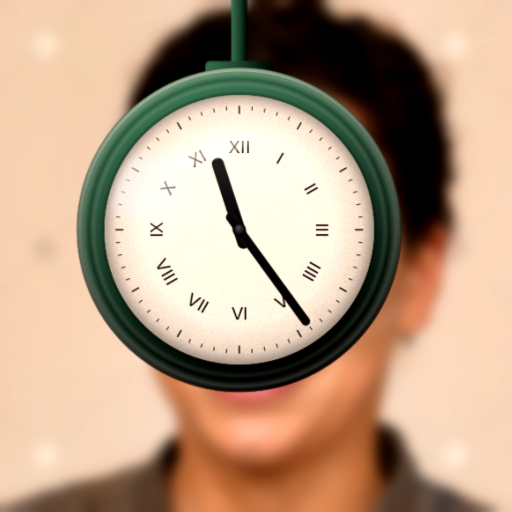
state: 11:24
